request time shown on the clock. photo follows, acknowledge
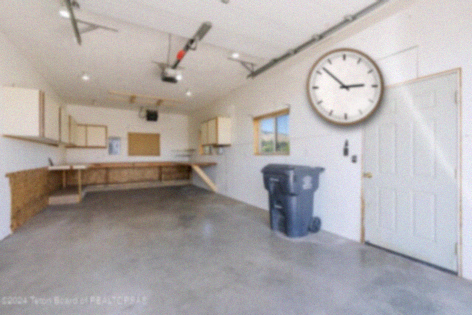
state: 2:52
